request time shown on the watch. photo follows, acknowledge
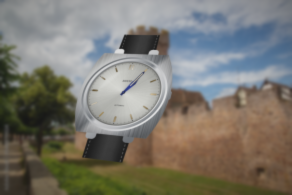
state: 1:05
